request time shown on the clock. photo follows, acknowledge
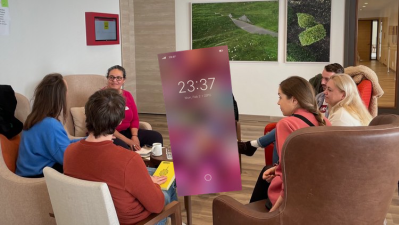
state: 23:37
